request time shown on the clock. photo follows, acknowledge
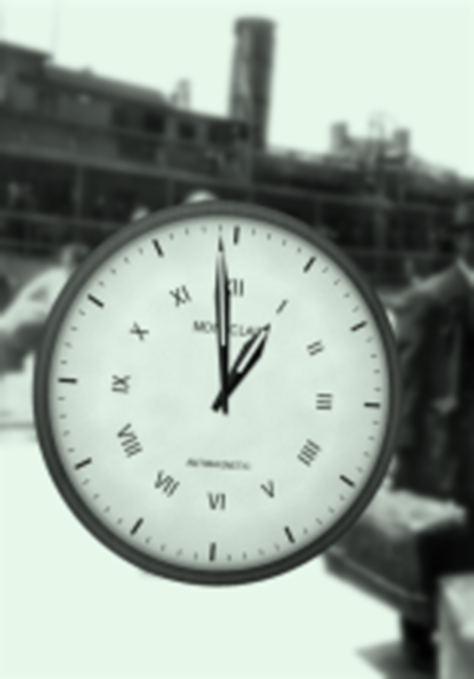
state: 12:59
